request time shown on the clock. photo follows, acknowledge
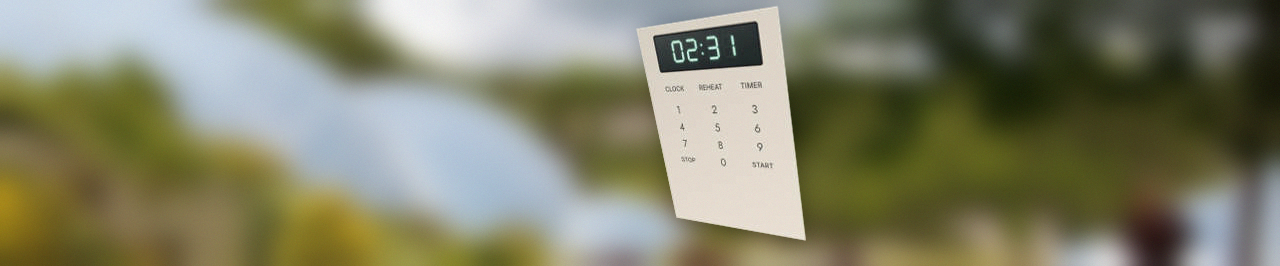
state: 2:31
